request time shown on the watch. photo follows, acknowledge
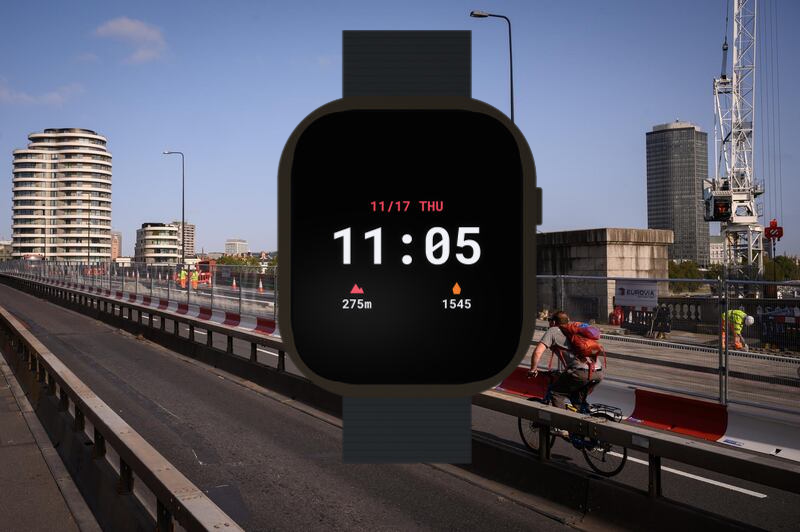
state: 11:05
